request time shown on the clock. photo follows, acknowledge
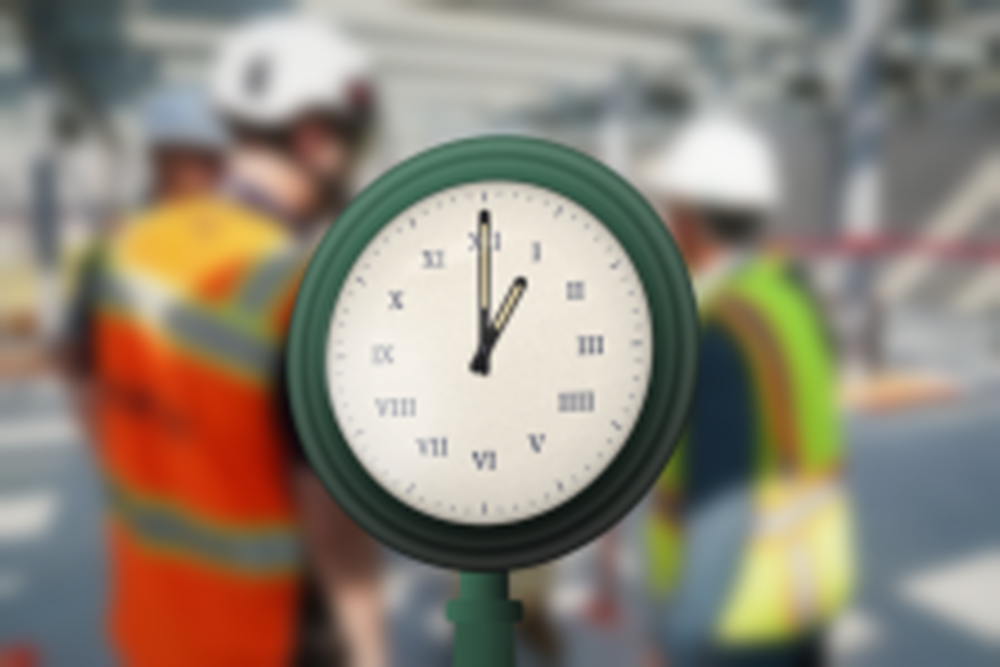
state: 1:00
